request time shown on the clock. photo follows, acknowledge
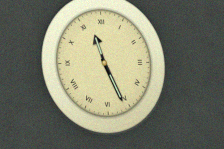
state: 11:26
